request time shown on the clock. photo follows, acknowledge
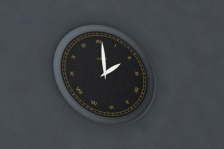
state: 2:01
